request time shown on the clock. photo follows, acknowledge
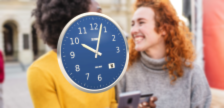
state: 10:03
